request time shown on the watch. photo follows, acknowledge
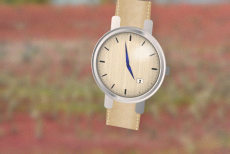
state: 4:58
